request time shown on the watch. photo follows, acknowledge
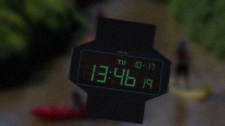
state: 13:46:19
